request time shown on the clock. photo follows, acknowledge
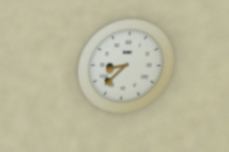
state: 8:37
